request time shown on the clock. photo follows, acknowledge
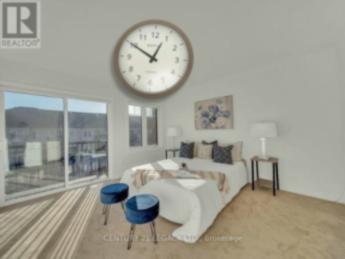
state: 12:50
